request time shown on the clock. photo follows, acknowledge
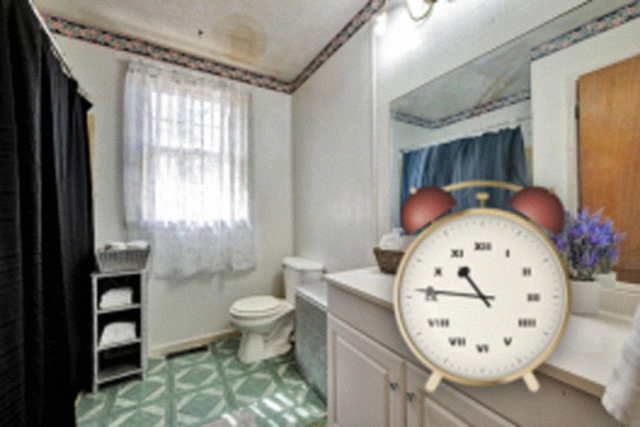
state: 10:46
